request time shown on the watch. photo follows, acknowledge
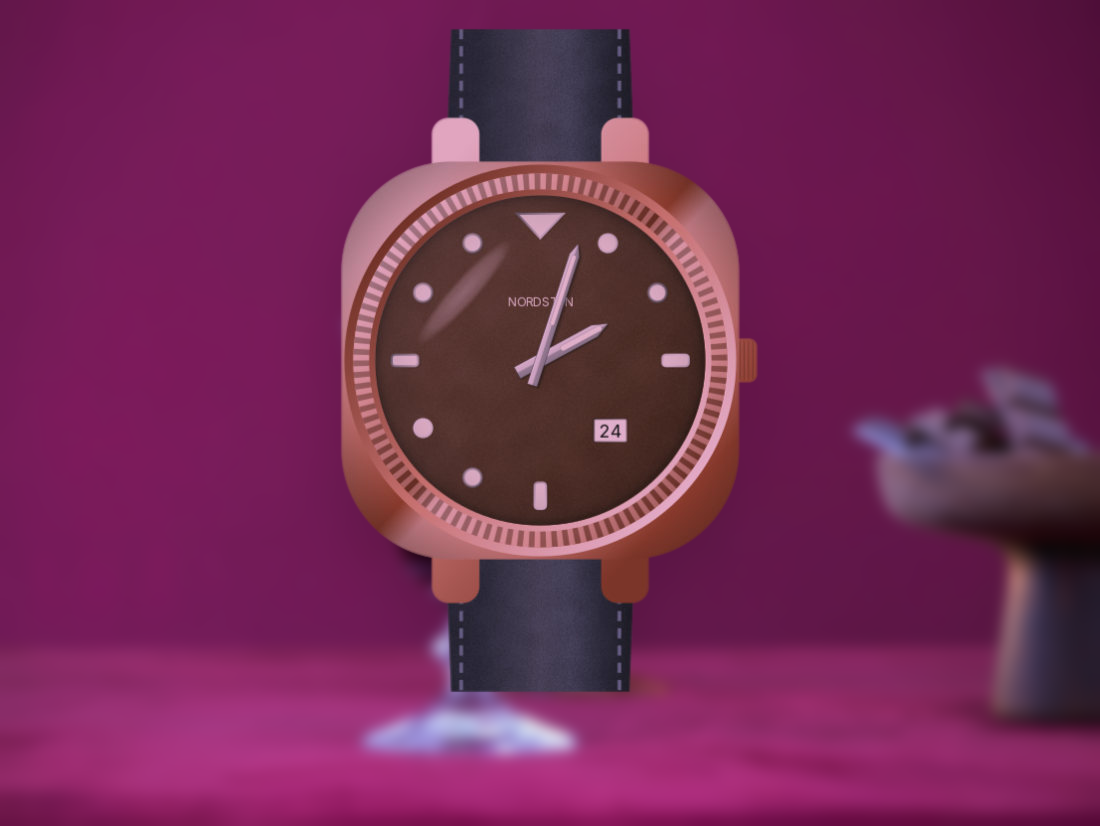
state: 2:03
